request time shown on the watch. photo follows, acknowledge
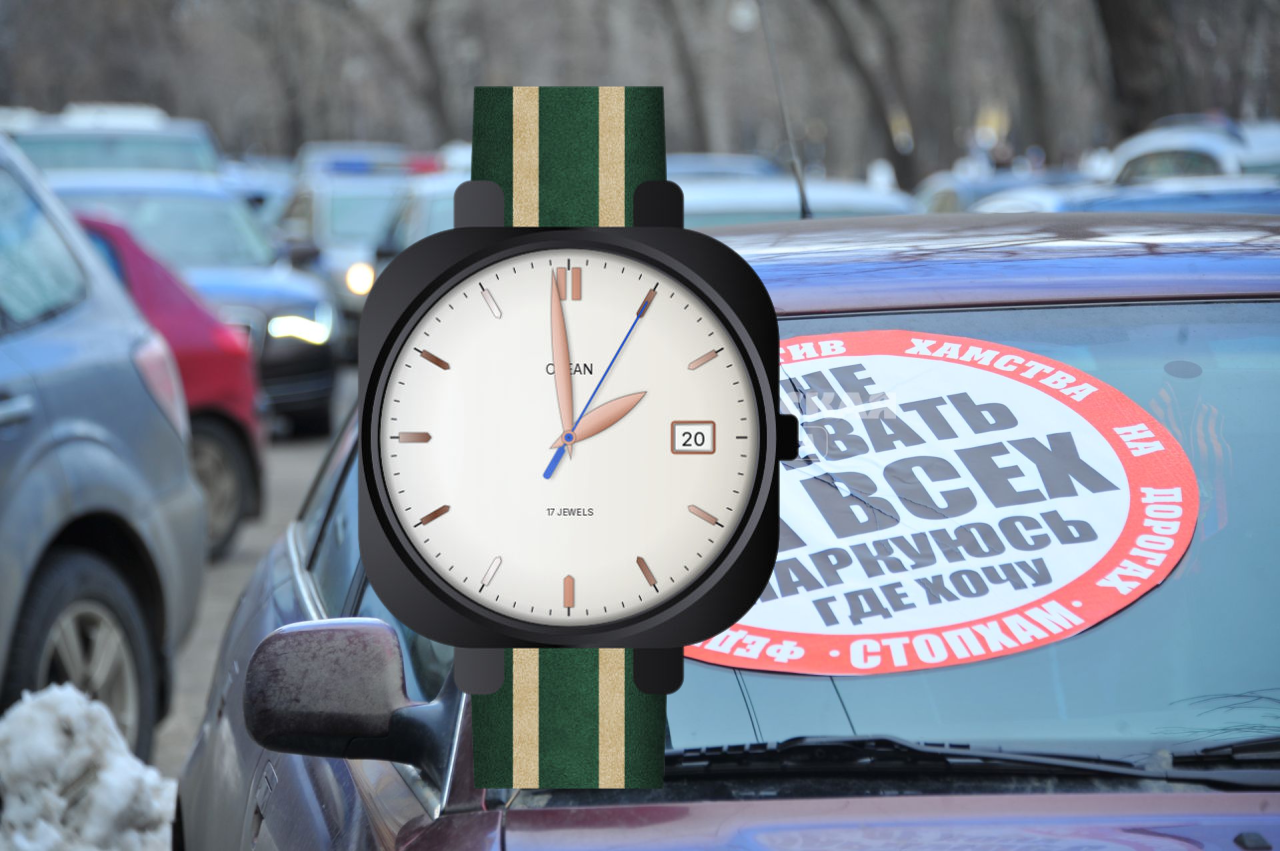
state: 1:59:05
